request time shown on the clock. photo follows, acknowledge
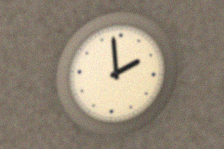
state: 1:58
